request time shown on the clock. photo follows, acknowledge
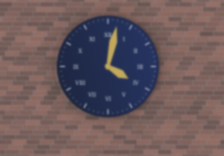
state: 4:02
